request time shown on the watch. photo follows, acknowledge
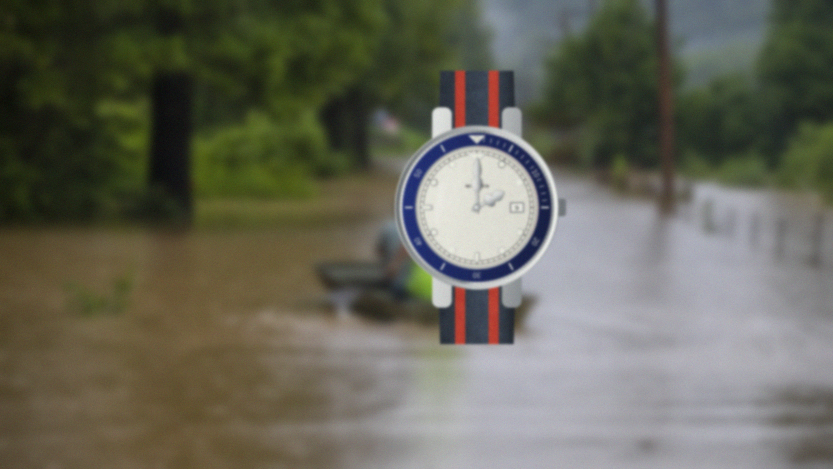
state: 2:00
